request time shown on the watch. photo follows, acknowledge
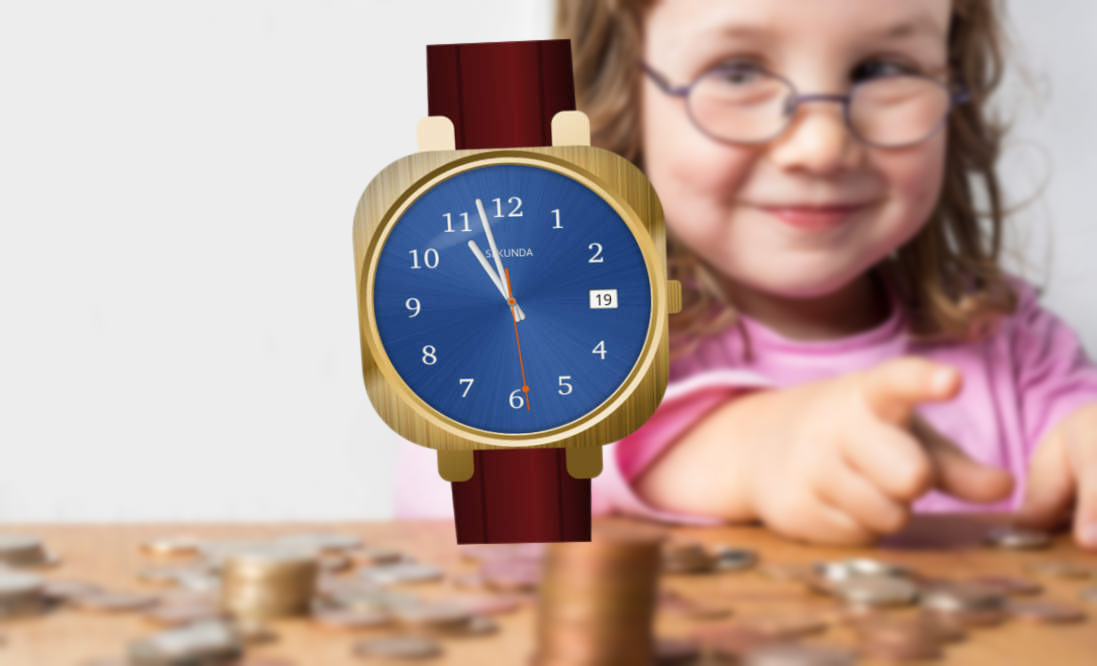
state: 10:57:29
